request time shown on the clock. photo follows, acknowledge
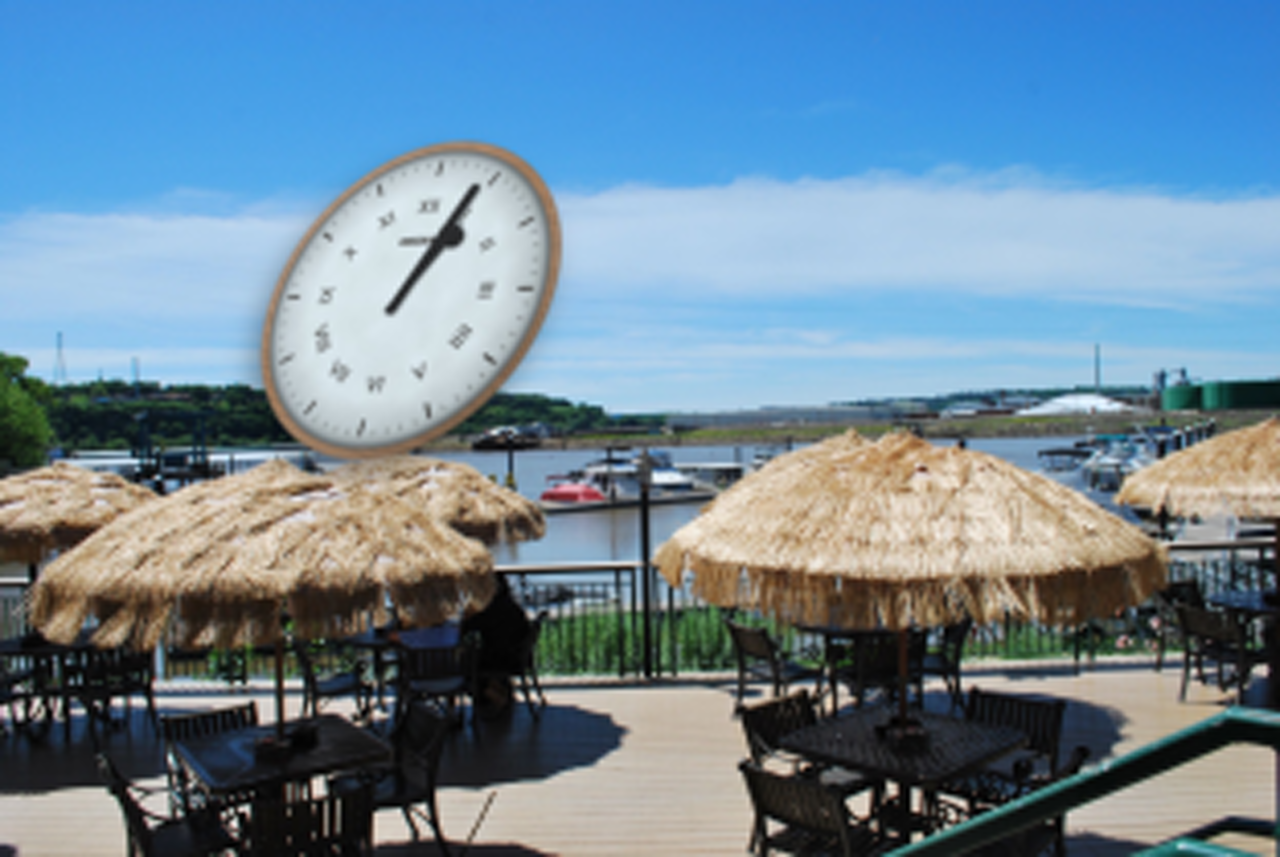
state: 1:04
